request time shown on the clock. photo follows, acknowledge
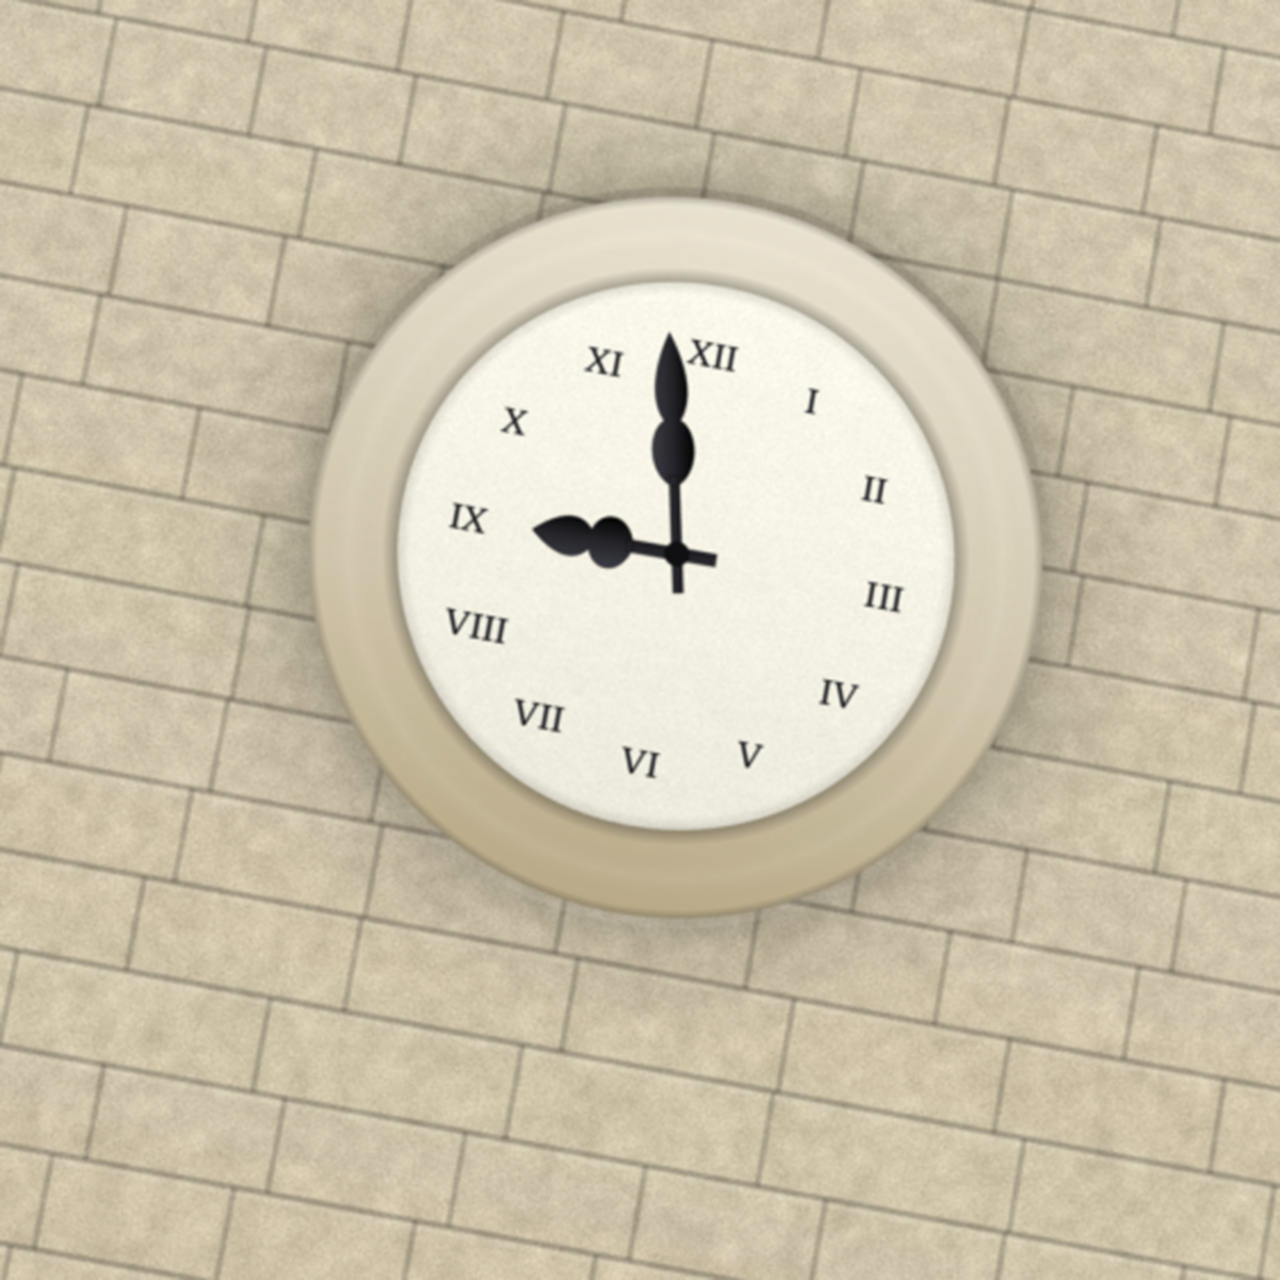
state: 8:58
